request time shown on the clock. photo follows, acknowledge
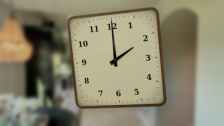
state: 2:00
